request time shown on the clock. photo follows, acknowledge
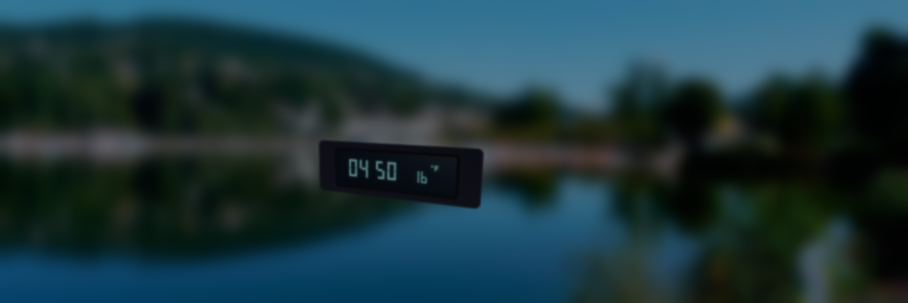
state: 4:50
